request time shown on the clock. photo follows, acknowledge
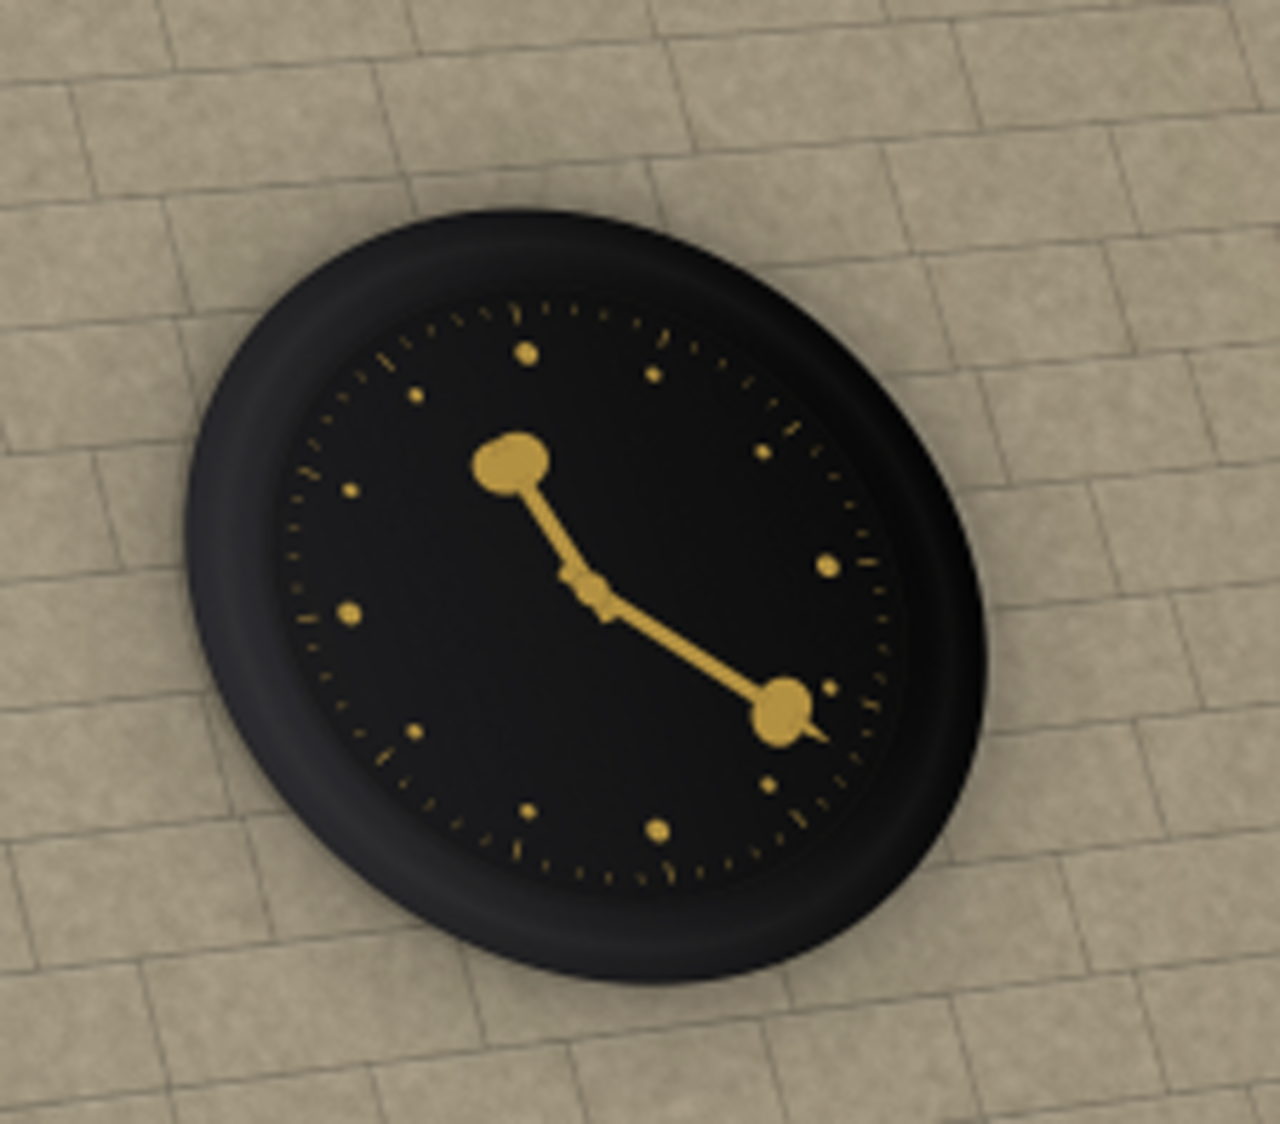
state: 11:22
